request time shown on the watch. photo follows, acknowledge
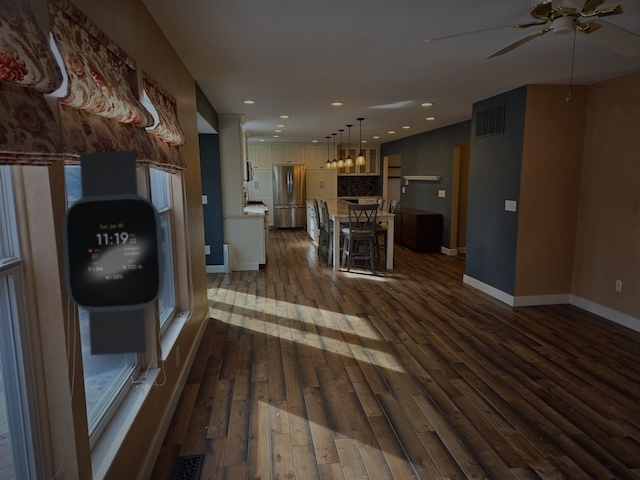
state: 11:19
